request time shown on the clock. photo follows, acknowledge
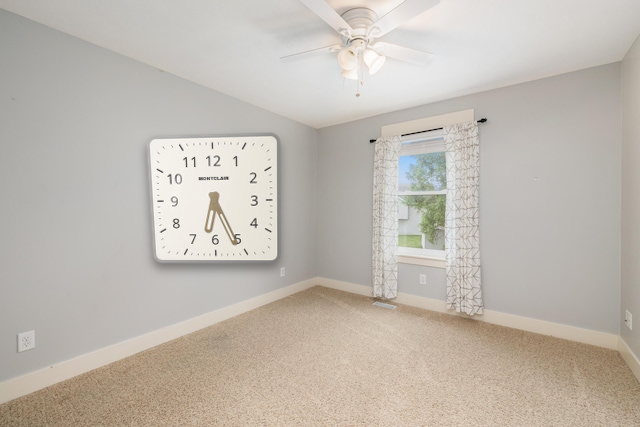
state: 6:26
